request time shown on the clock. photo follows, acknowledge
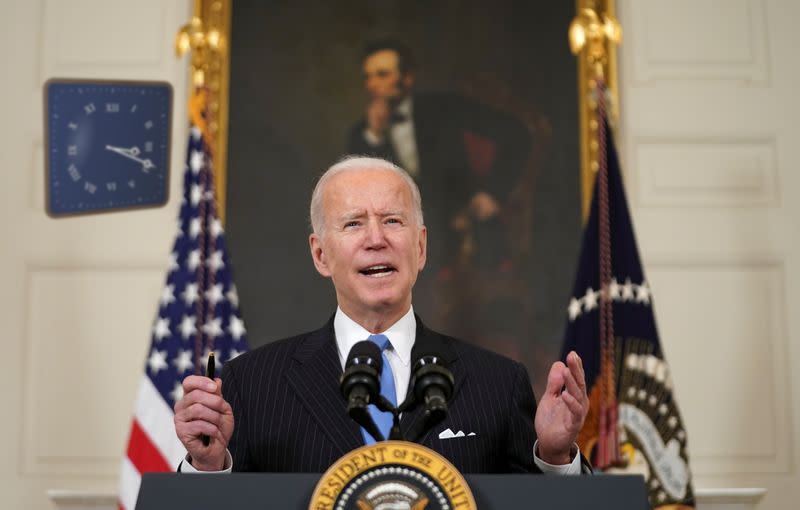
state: 3:19
